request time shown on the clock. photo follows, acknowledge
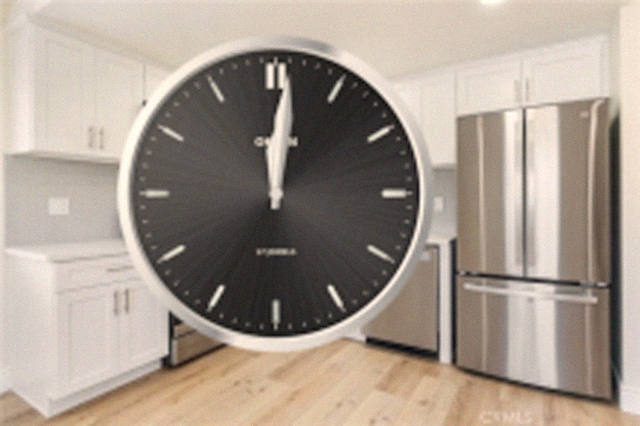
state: 12:01
